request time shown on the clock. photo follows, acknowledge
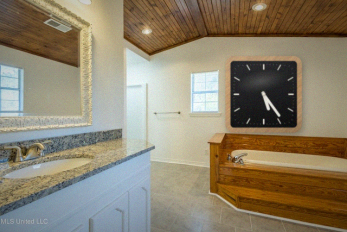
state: 5:24
